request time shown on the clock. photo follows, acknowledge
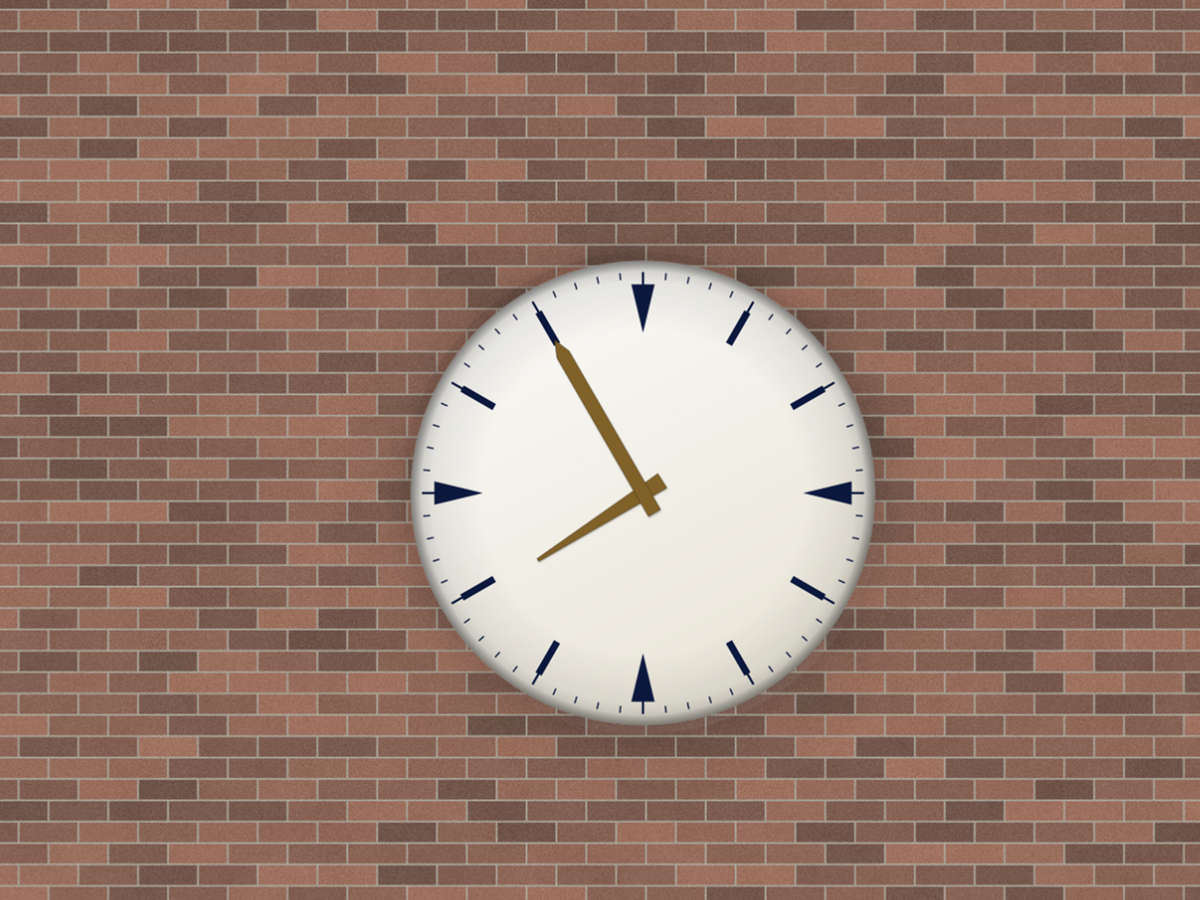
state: 7:55
